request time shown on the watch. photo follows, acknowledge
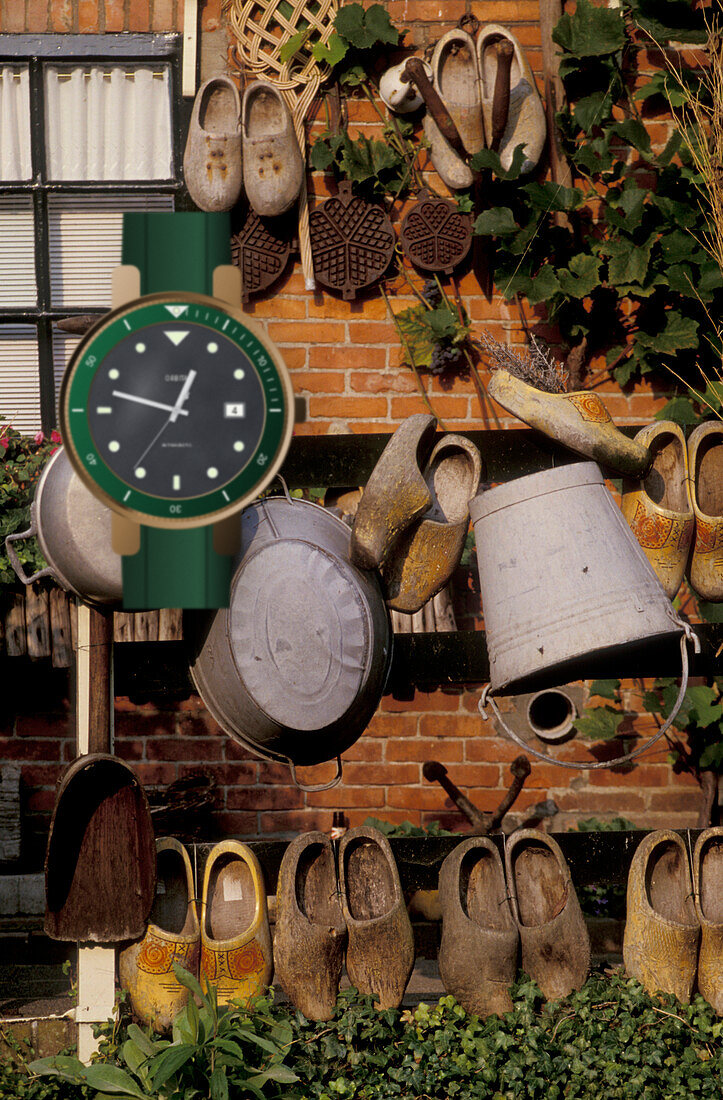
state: 12:47:36
